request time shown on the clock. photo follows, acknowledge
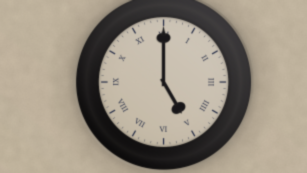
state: 5:00
